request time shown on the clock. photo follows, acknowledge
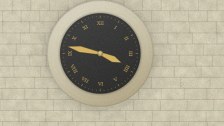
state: 3:47
